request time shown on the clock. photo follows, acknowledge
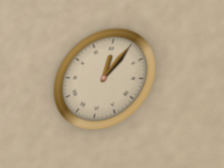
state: 12:05
